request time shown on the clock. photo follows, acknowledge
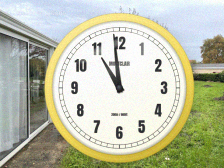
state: 10:59
